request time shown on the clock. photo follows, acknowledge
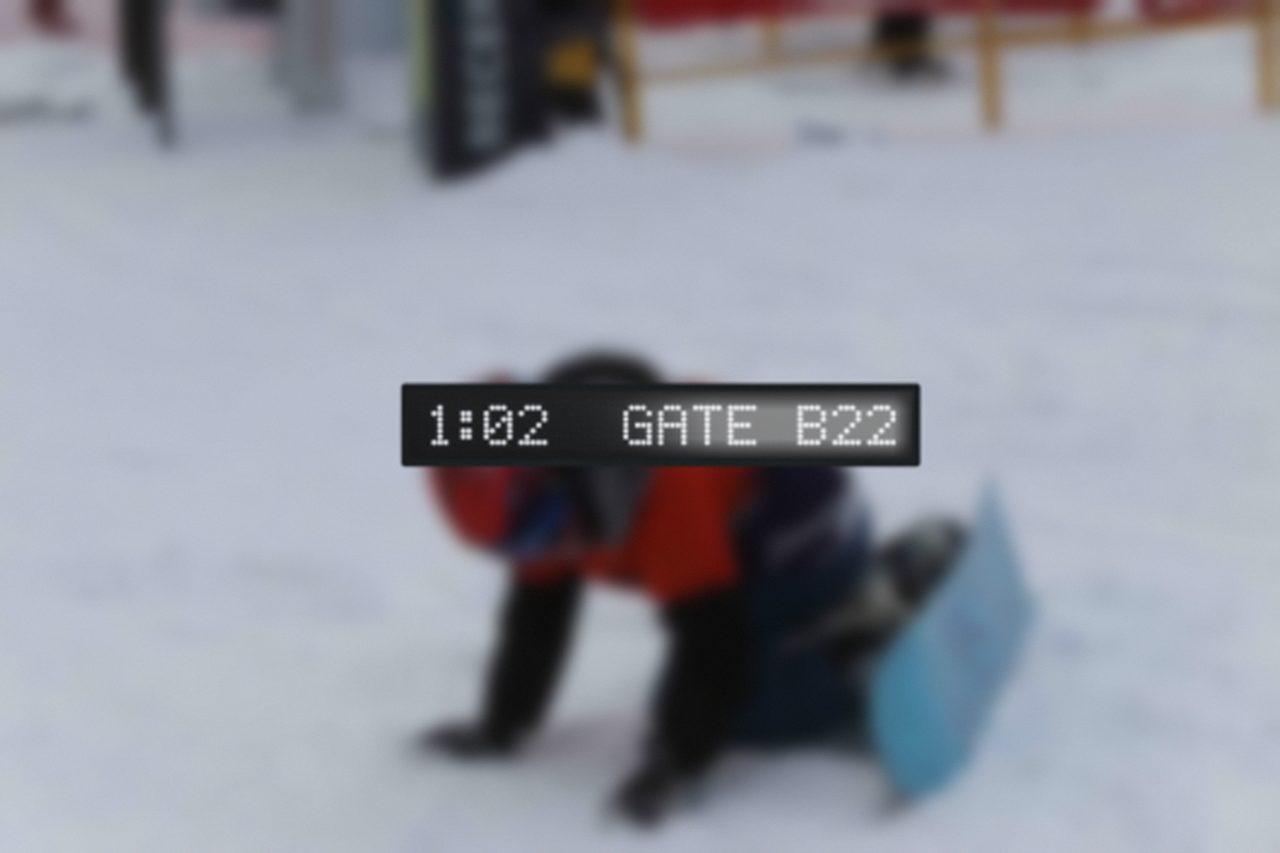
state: 1:02
